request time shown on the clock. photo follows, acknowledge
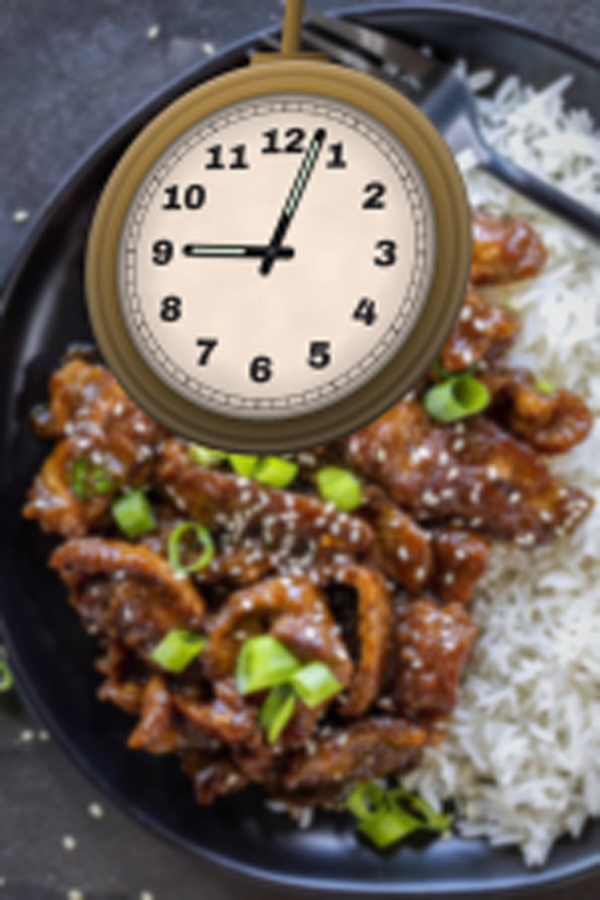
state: 9:03
